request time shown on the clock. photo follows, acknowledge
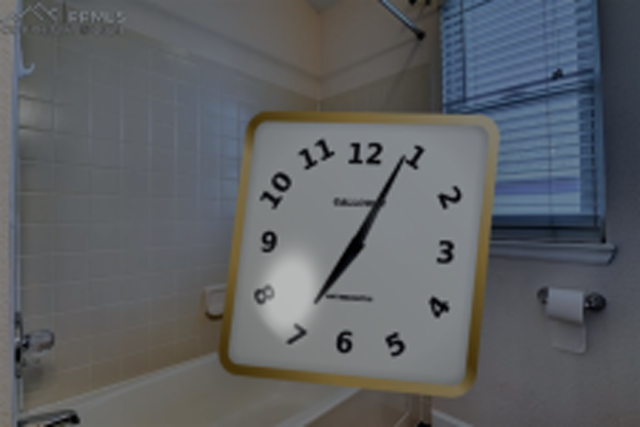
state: 7:04
